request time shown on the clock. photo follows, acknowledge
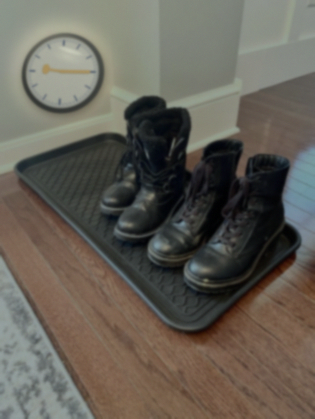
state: 9:15
